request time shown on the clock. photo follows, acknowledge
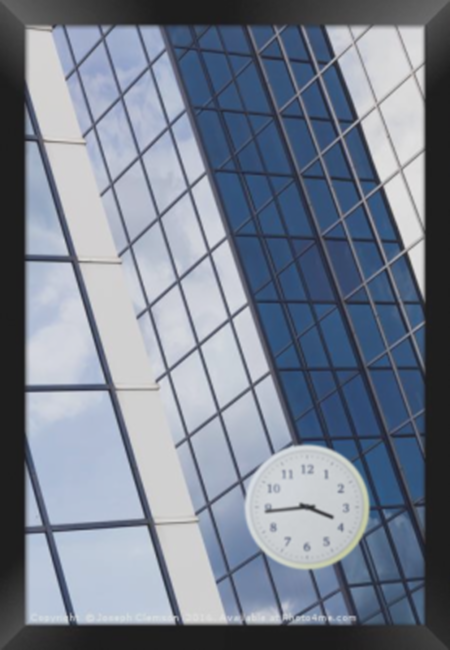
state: 3:44
